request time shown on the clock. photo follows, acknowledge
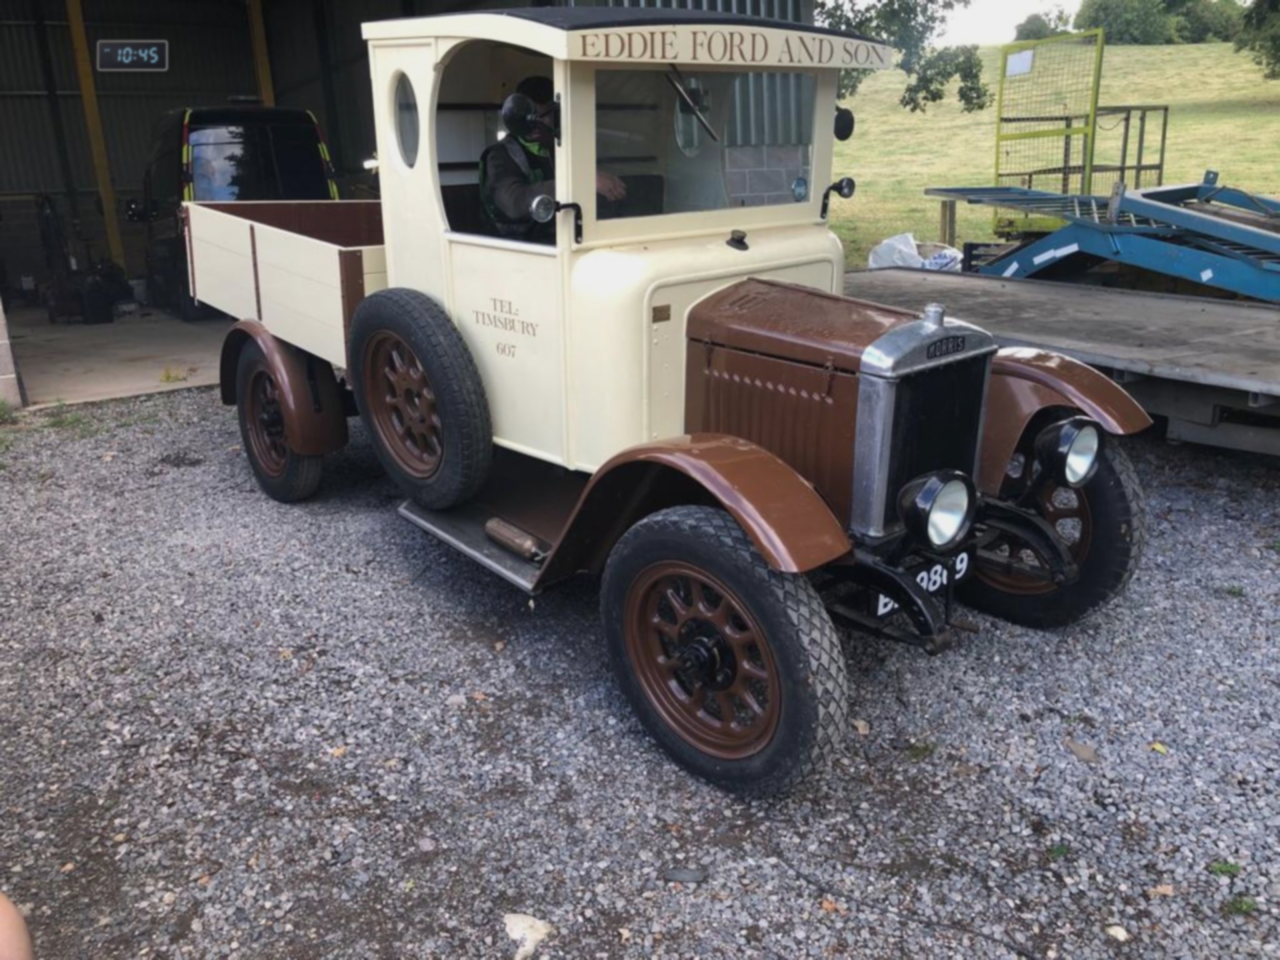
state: 10:45
